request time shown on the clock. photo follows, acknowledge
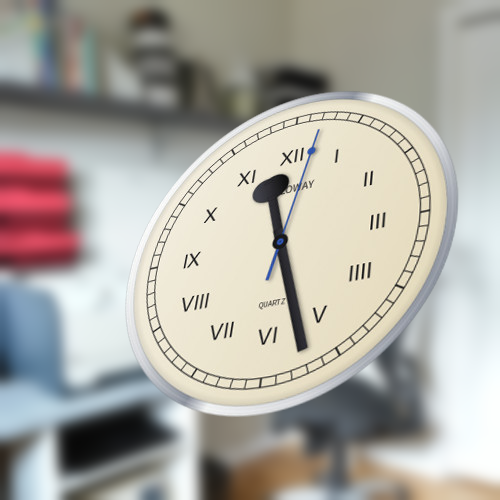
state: 11:27:02
